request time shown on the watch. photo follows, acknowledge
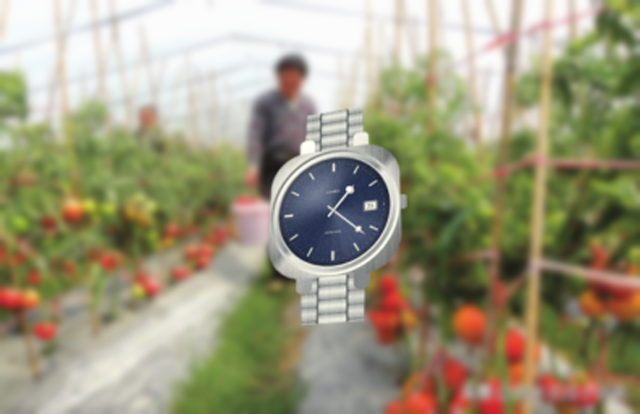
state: 1:22
